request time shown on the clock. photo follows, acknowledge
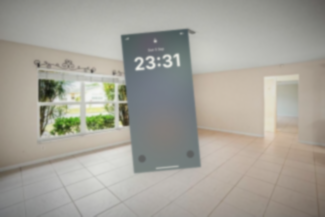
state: 23:31
